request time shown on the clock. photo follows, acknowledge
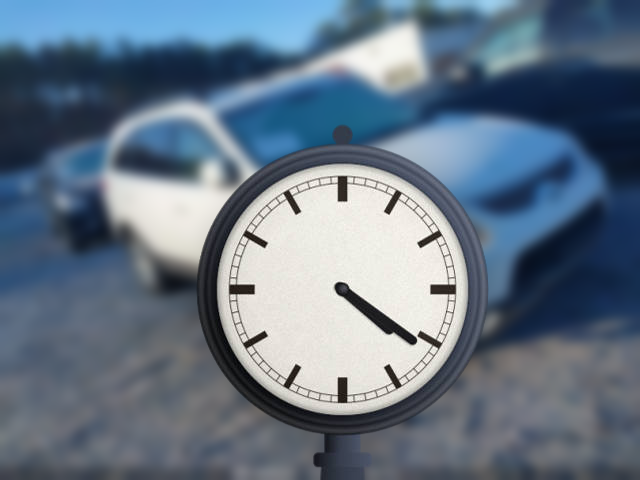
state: 4:21
